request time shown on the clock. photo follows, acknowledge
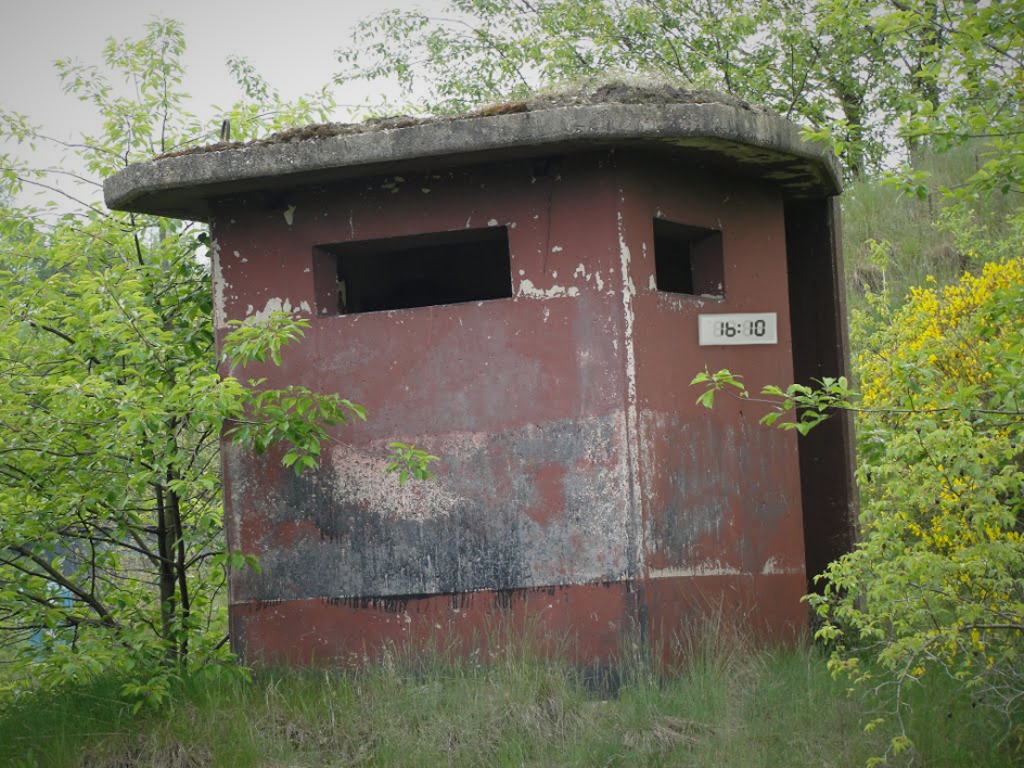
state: 16:10
